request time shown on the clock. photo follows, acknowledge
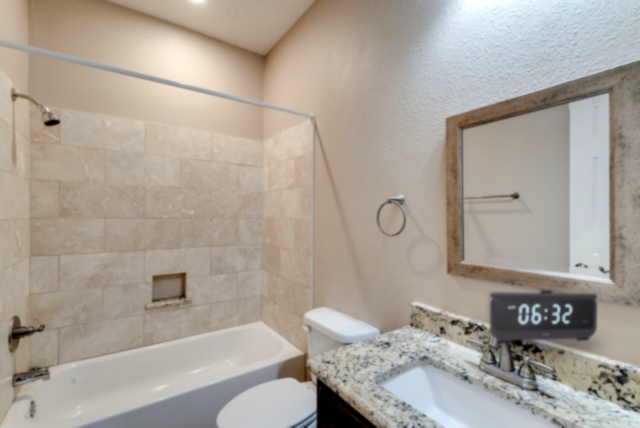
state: 6:32
